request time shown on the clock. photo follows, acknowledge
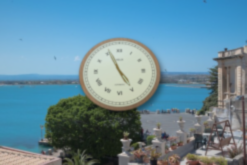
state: 4:56
